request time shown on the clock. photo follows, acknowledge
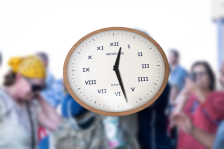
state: 12:28
